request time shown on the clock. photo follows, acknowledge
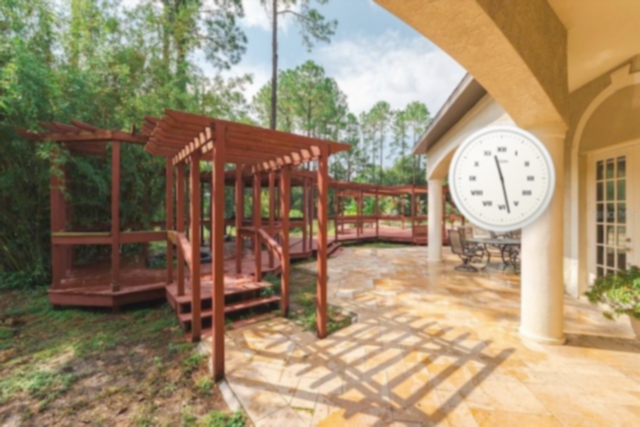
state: 11:28
